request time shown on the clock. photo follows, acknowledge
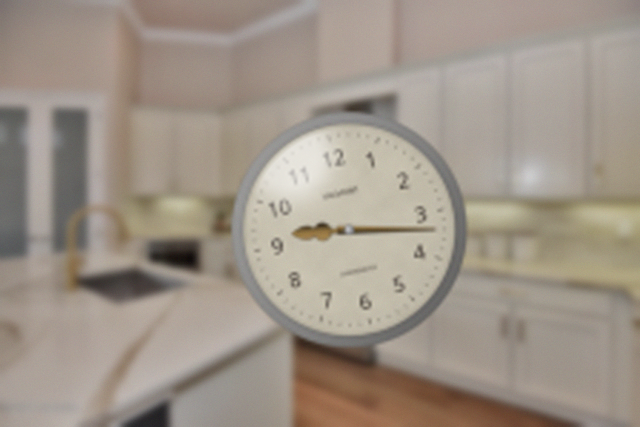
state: 9:17
